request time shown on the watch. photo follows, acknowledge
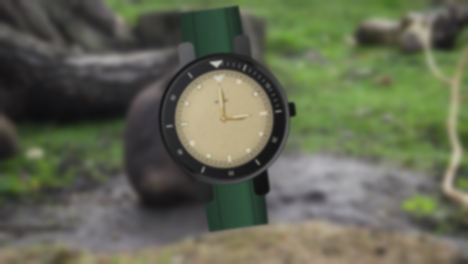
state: 3:00
